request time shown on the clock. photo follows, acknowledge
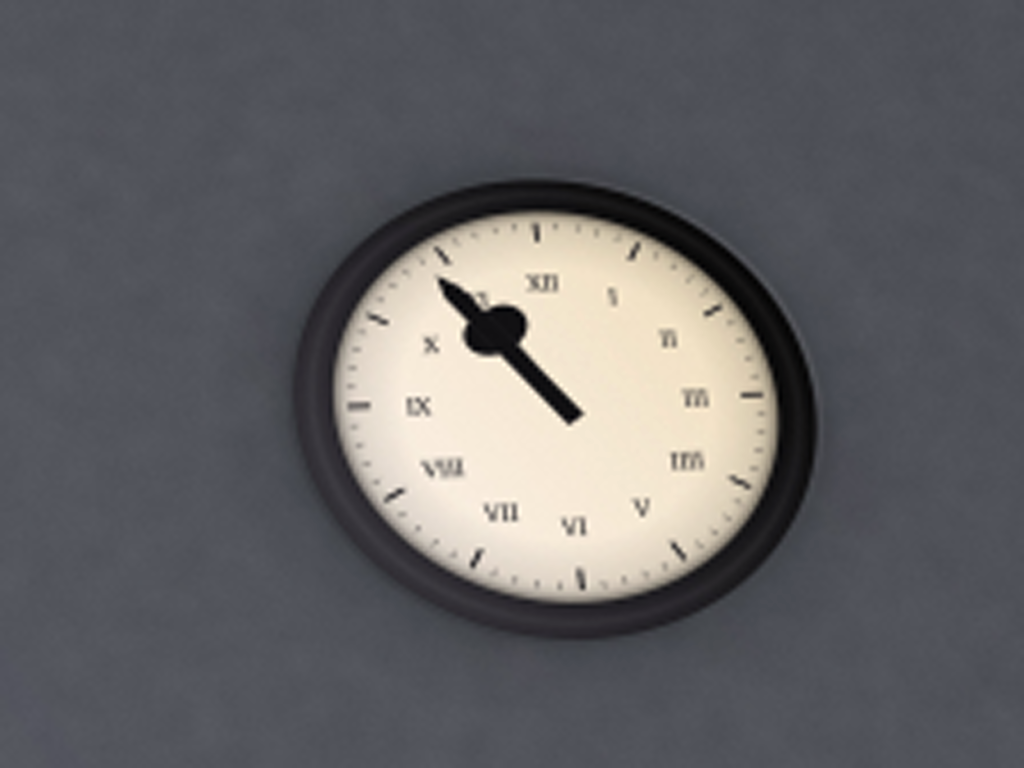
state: 10:54
